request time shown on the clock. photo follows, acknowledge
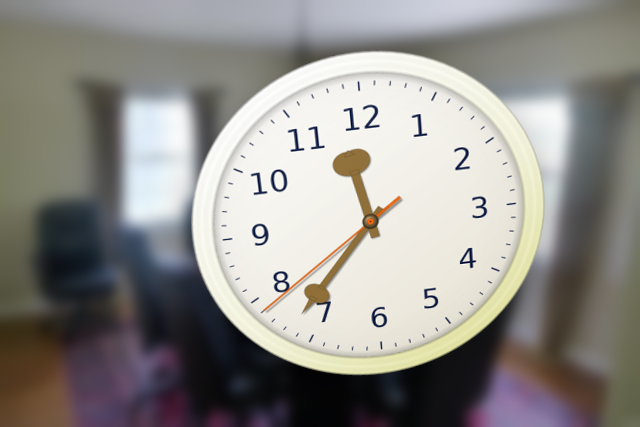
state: 11:36:39
